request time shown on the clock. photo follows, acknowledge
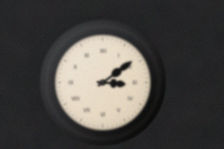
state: 3:09
